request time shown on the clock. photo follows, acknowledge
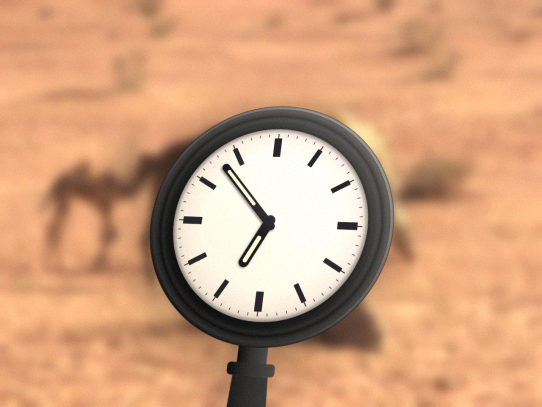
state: 6:53
